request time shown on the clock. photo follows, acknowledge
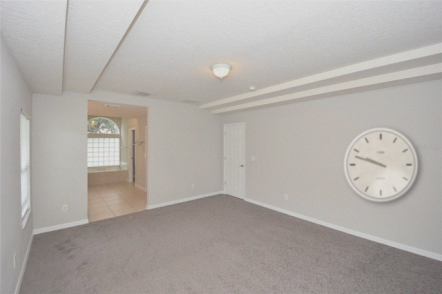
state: 9:48
